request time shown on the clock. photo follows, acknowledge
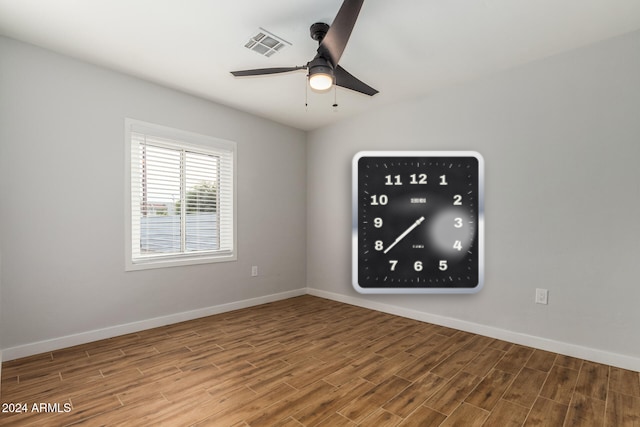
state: 7:38
